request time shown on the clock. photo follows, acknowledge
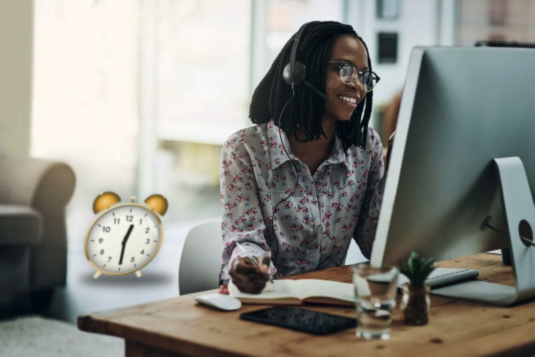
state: 12:30
